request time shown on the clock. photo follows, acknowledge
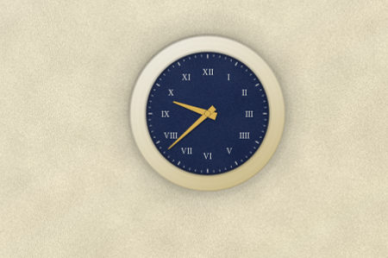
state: 9:38
